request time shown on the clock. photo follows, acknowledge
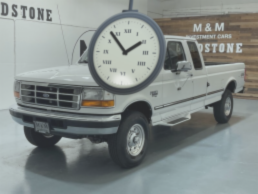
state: 1:53
